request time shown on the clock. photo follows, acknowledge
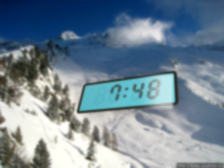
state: 7:48
